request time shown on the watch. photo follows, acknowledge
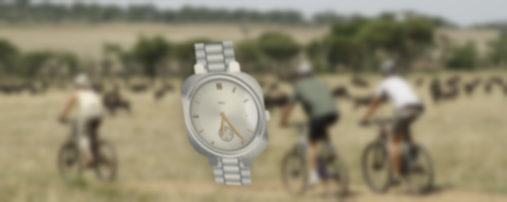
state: 6:24
